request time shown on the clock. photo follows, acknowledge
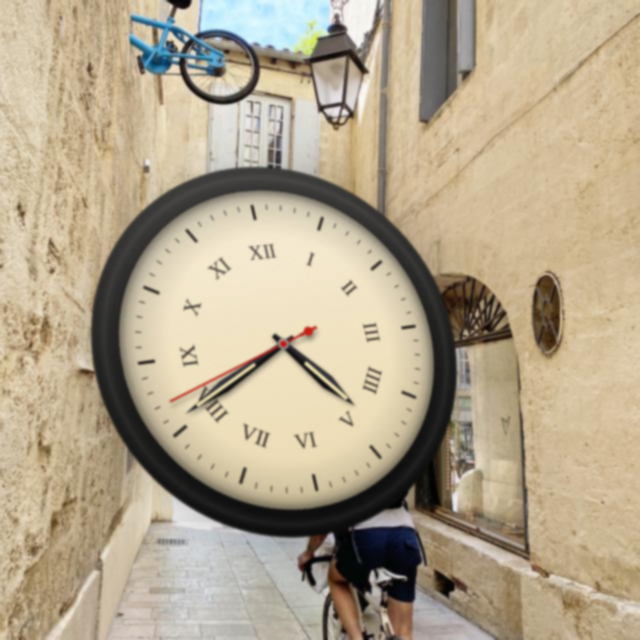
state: 4:40:42
